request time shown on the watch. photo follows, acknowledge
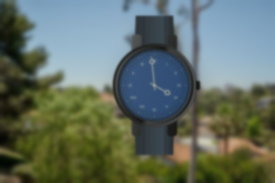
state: 3:59
